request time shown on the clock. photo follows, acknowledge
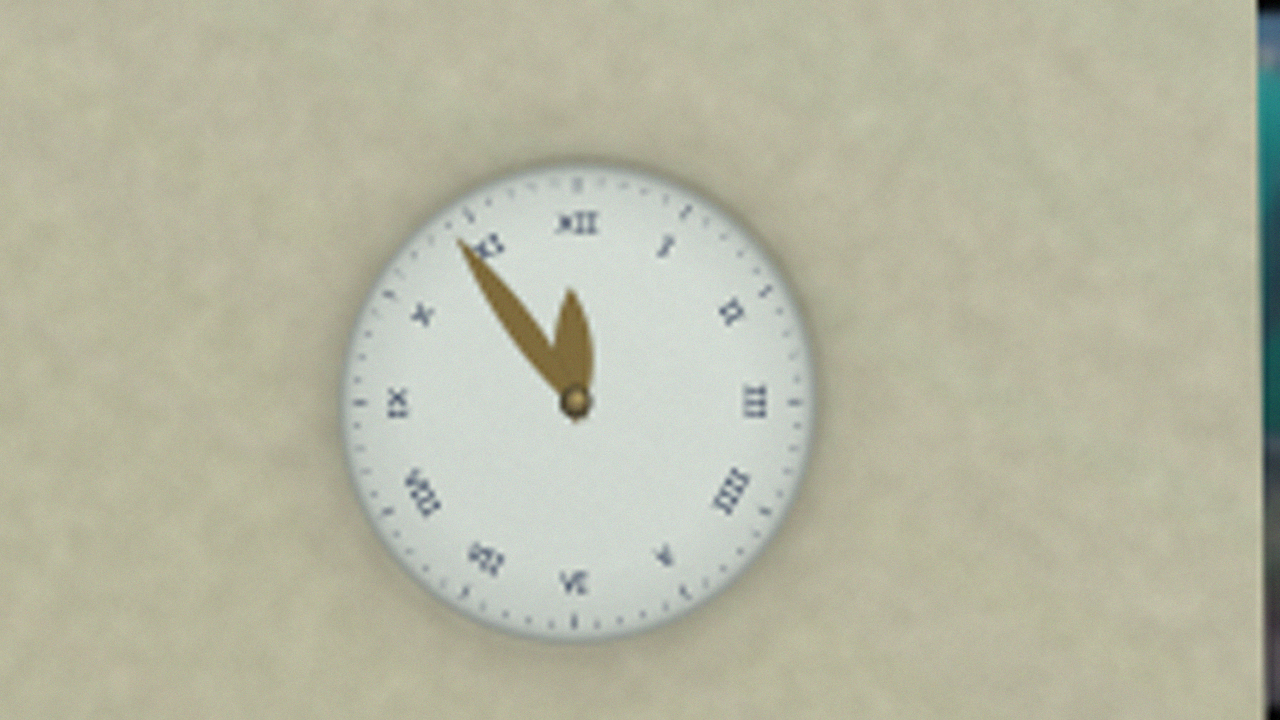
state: 11:54
